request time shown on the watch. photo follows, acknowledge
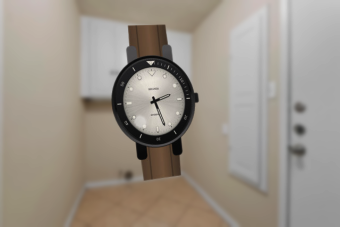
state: 2:27
